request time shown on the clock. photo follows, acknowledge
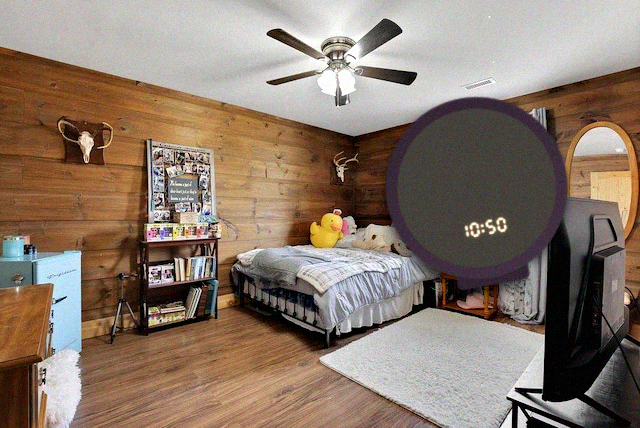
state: 10:50
